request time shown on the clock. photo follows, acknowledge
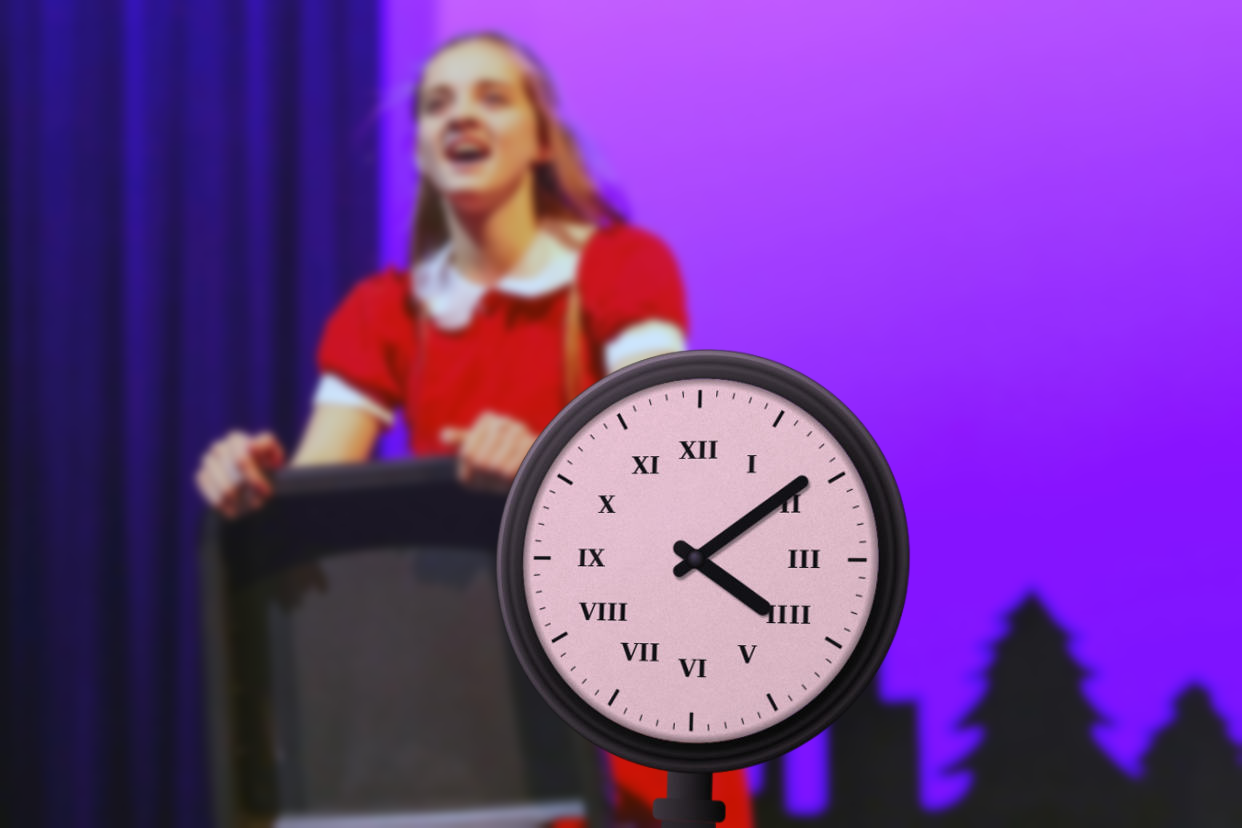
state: 4:09
